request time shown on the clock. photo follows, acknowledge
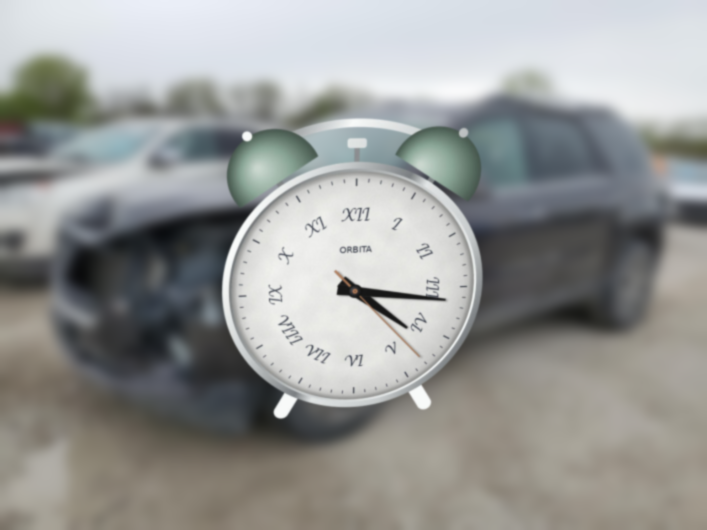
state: 4:16:23
